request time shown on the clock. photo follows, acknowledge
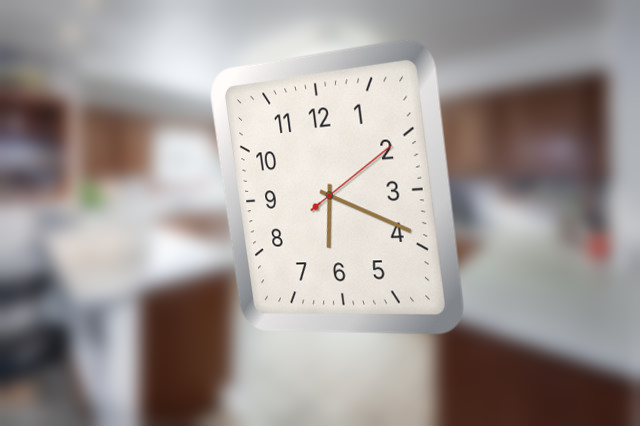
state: 6:19:10
